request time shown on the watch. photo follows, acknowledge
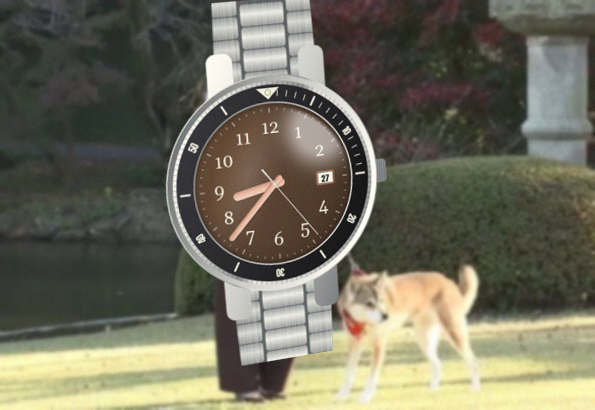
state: 8:37:24
